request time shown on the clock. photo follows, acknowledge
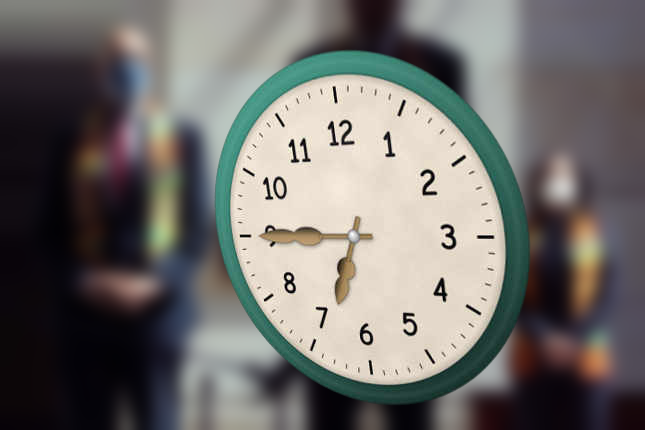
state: 6:45
